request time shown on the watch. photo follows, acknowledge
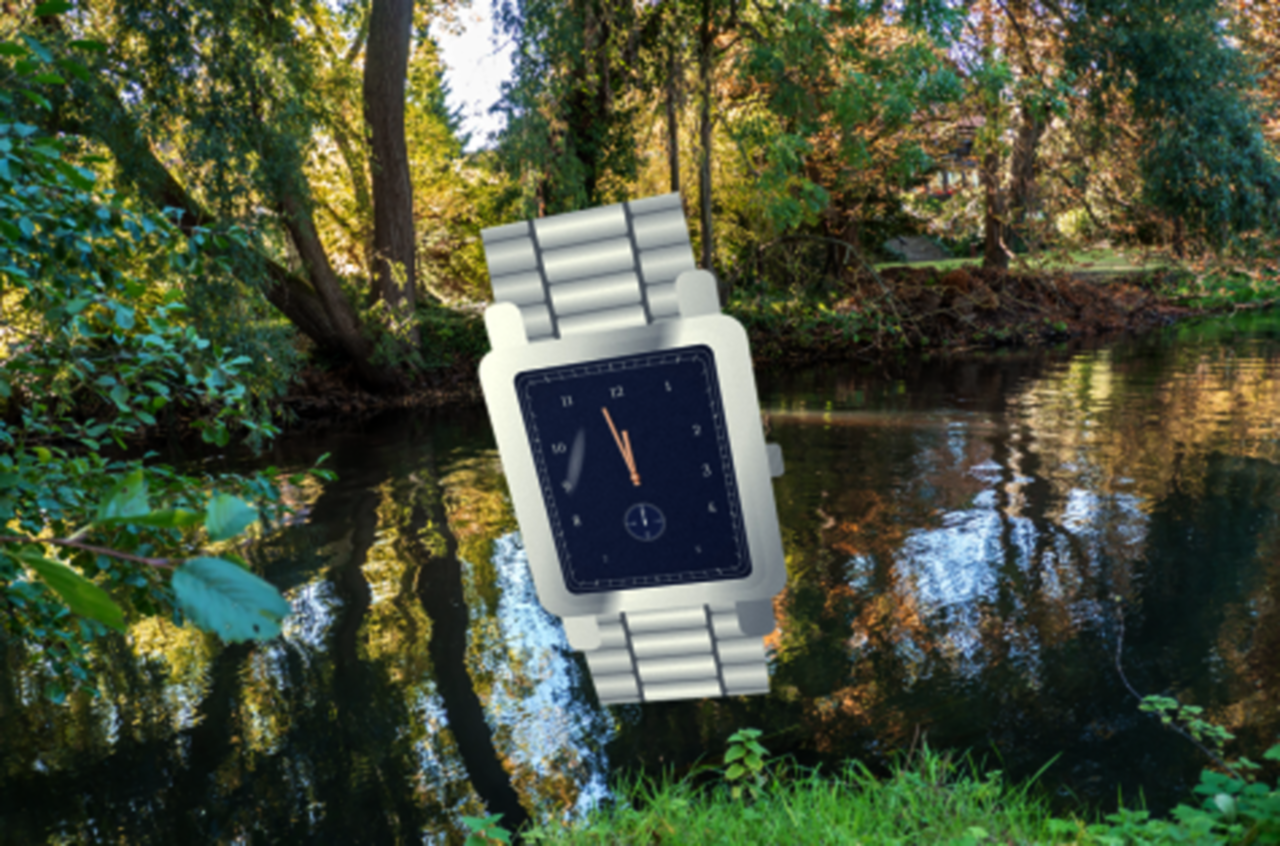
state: 11:58
